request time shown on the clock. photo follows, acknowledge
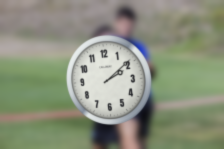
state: 2:09
